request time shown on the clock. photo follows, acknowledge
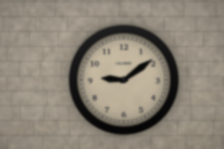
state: 9:09
